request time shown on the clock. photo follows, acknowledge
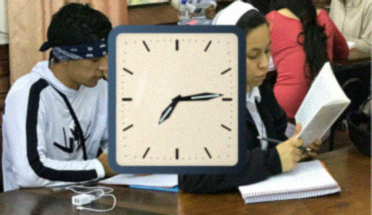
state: 7:14
